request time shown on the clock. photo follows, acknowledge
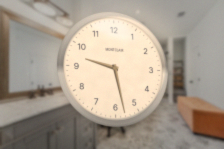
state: 9:28
